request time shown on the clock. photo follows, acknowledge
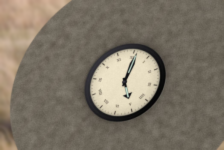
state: 5:01
